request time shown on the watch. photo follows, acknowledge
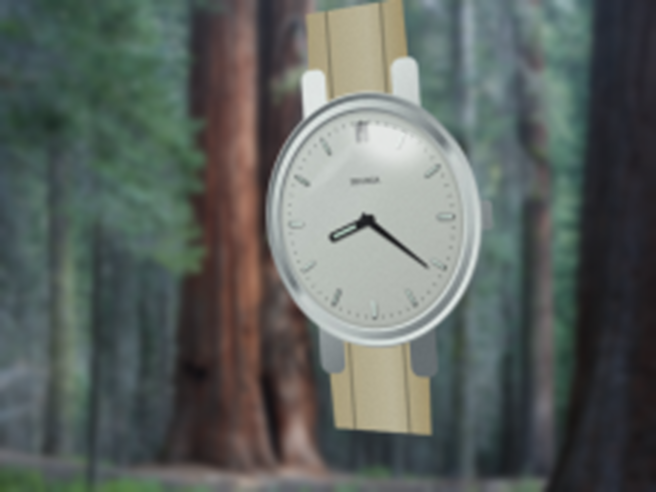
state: 8:21
